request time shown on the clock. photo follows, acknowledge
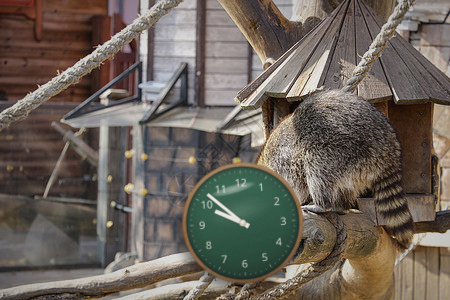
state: 9:52
